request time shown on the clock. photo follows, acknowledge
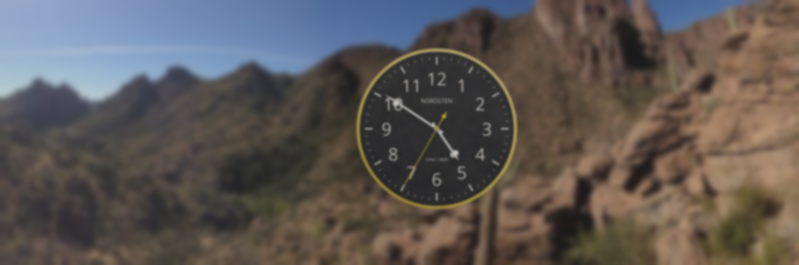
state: 4:50:35
